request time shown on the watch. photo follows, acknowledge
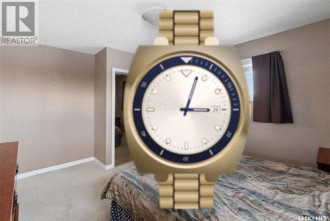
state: 3:03
